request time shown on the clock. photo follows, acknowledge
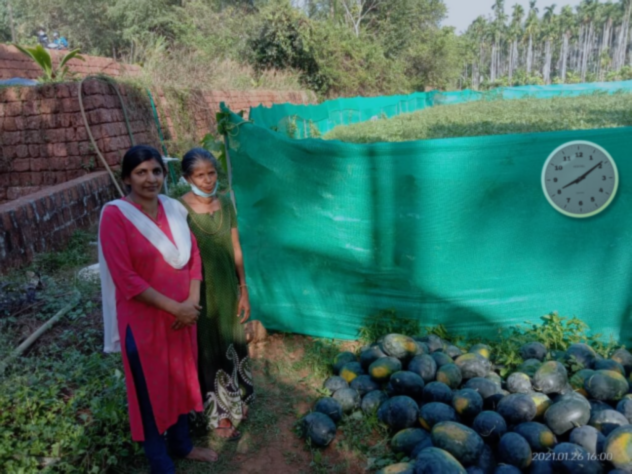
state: 8:09
